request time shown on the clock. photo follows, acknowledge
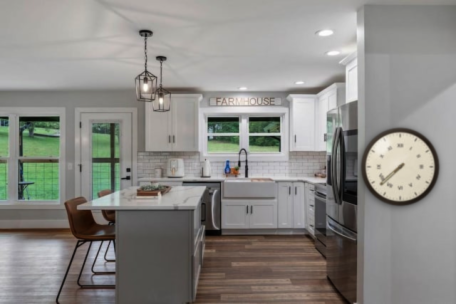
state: 7:38
